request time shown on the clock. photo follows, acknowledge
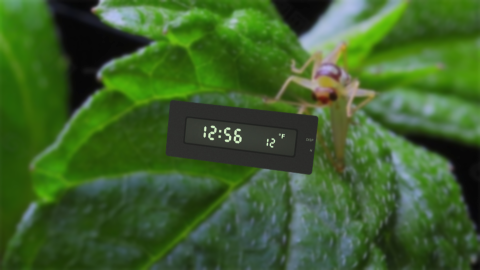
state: 12:56
